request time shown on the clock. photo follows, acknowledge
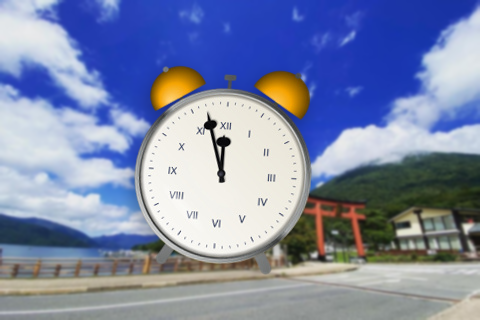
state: 11:57
